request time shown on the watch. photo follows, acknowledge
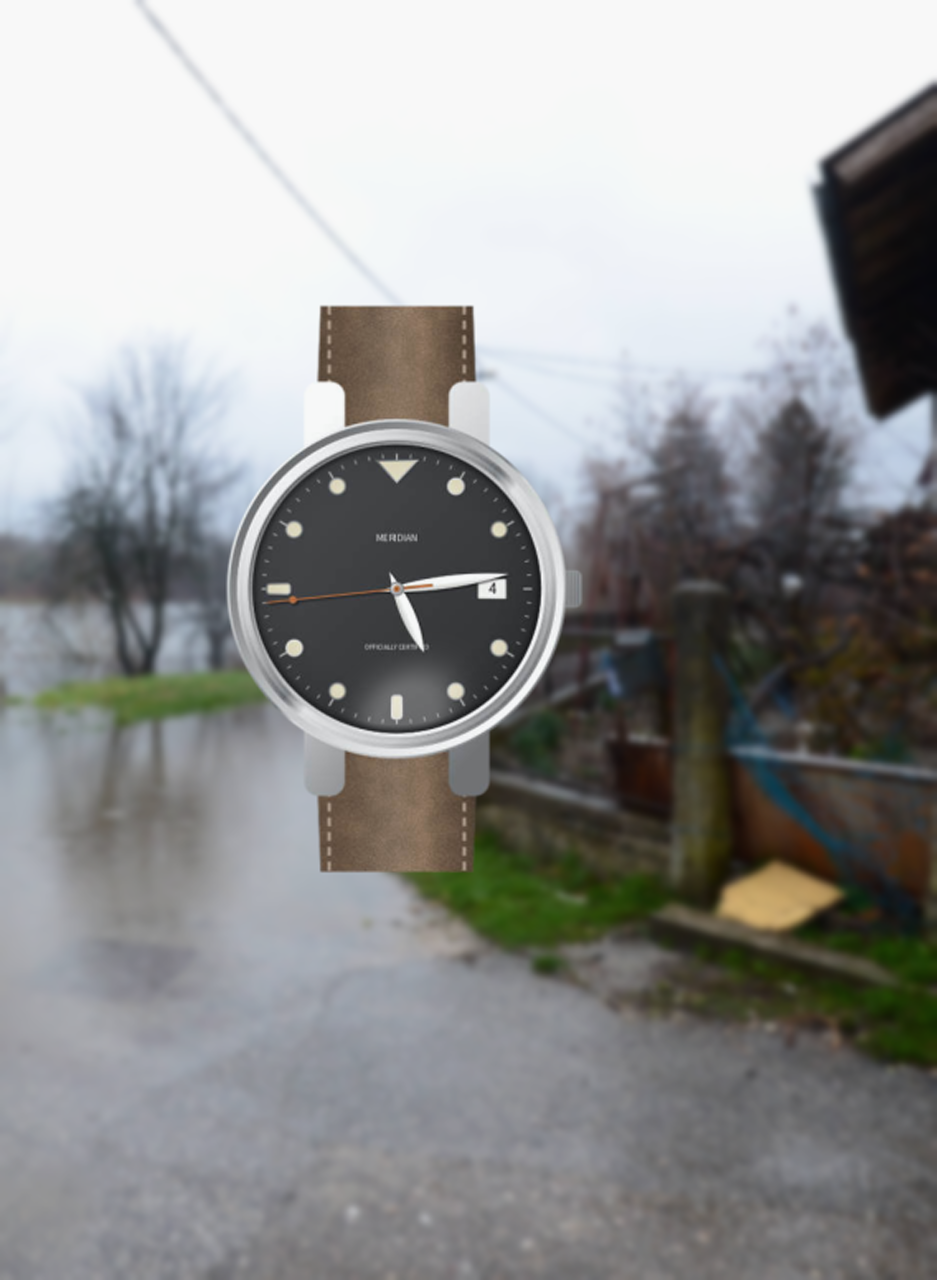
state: 5:13:44
